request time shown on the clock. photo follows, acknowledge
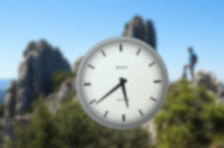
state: 5:39
